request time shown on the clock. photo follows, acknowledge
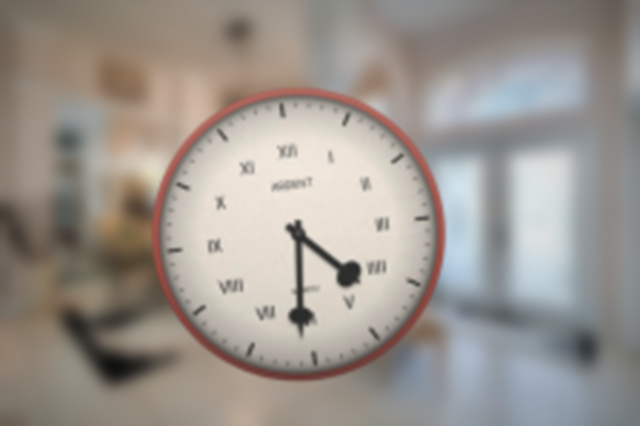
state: 4:31
